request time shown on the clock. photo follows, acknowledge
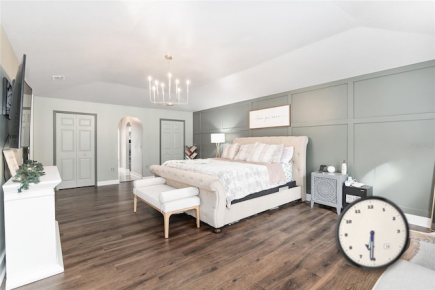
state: 6:31
